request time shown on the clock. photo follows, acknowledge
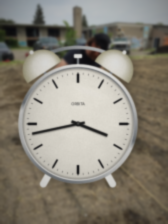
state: 3:43
